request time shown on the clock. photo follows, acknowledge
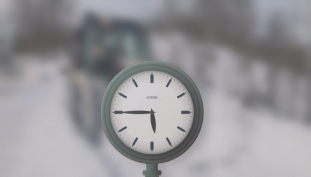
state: 5:45
